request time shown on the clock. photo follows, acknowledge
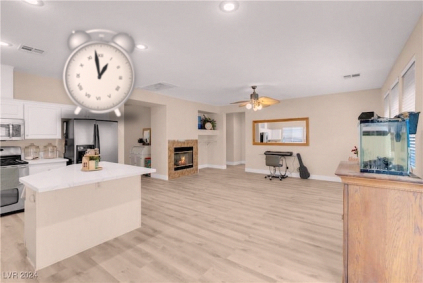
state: 12:58
